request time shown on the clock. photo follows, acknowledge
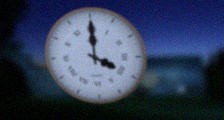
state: 4:00
